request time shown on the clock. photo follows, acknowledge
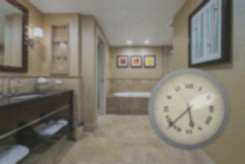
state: 5:38
